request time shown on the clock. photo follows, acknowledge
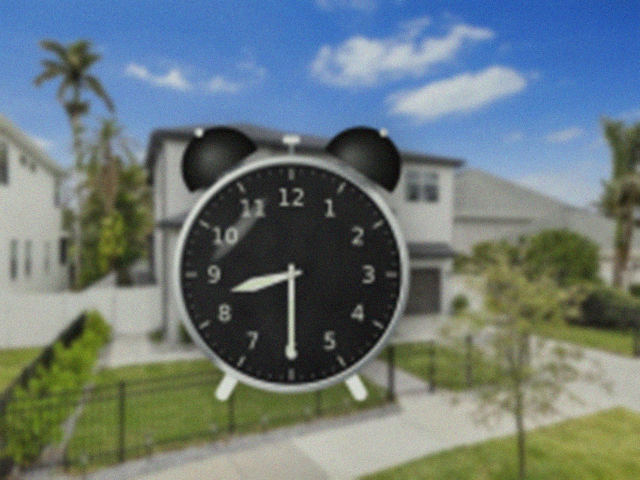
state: 8:30
